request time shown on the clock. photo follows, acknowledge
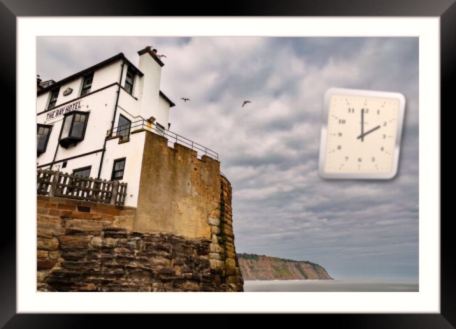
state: 1:59
